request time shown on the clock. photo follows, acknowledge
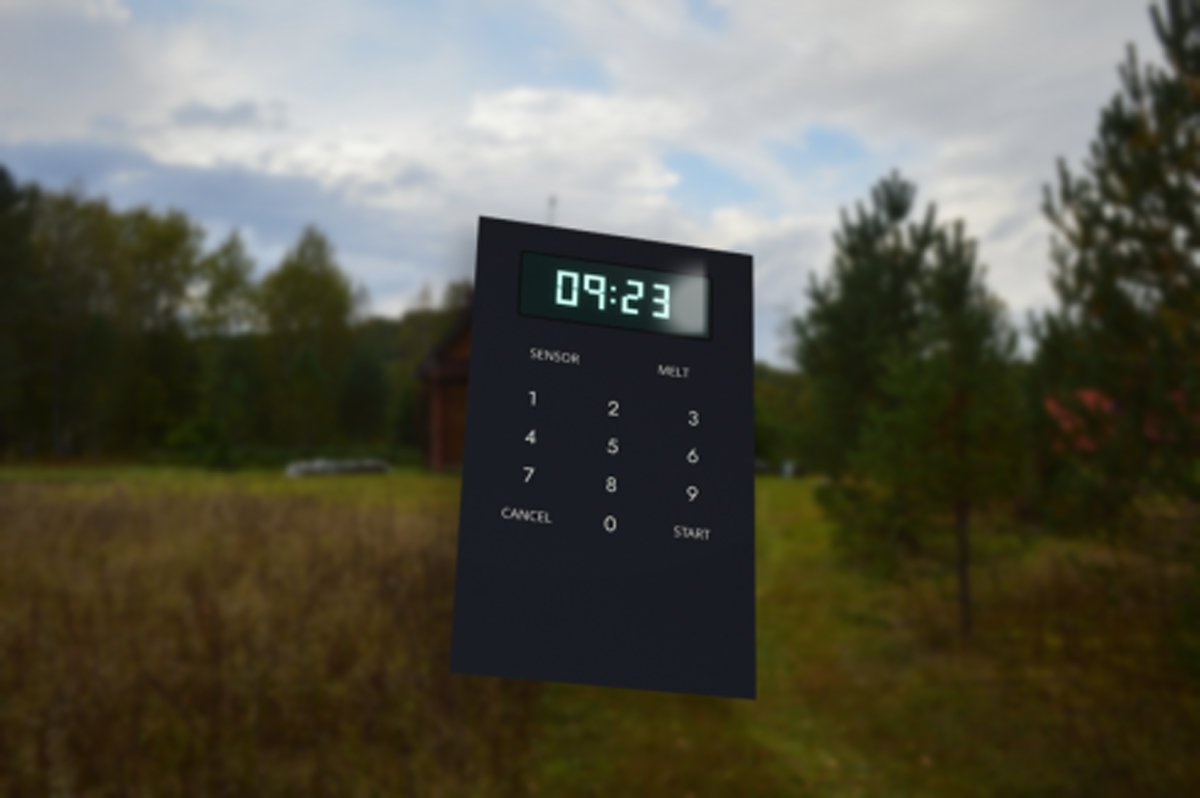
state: 9:23
